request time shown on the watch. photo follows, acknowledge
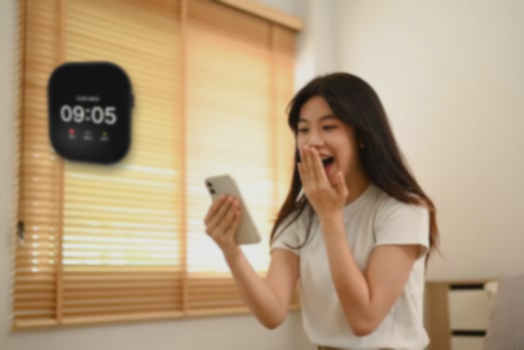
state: 9:05
